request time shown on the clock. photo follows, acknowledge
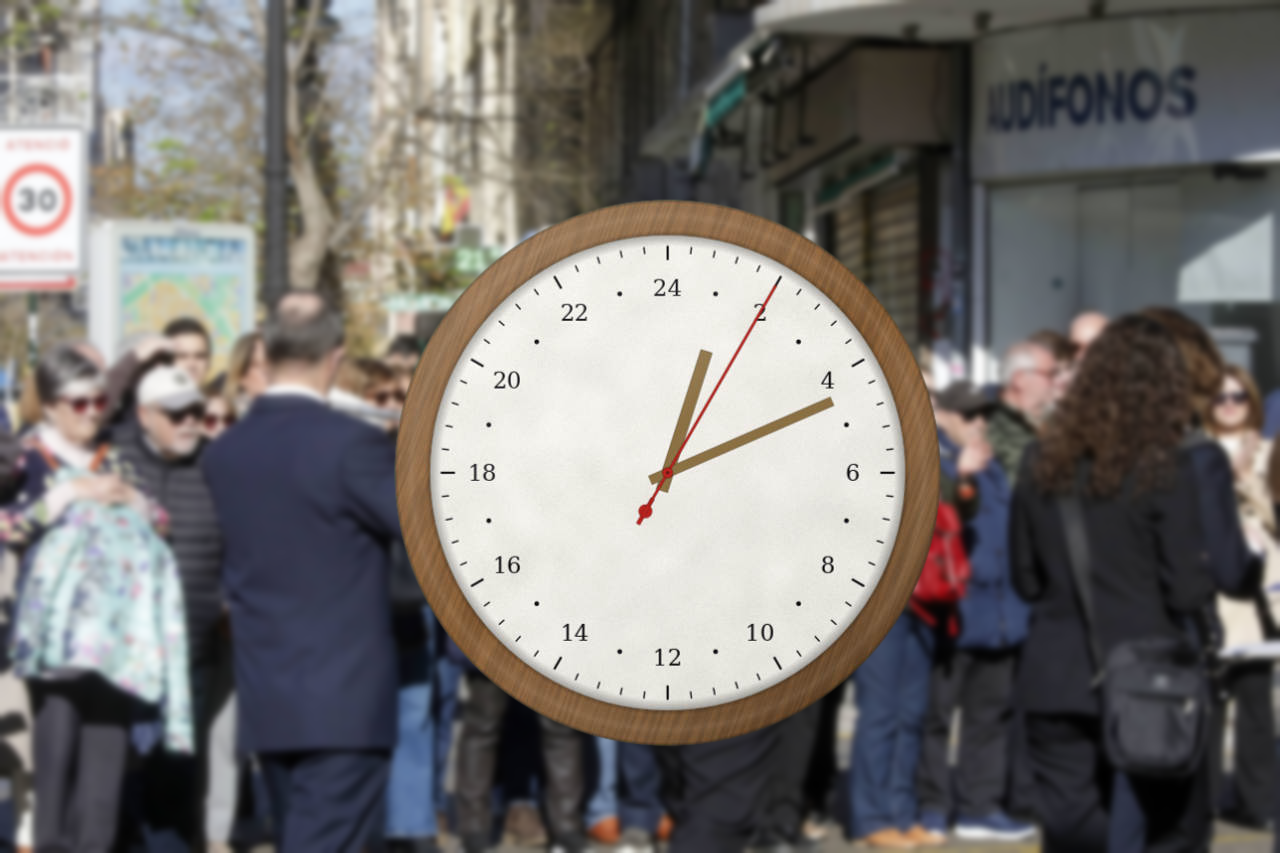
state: 1:11:05
